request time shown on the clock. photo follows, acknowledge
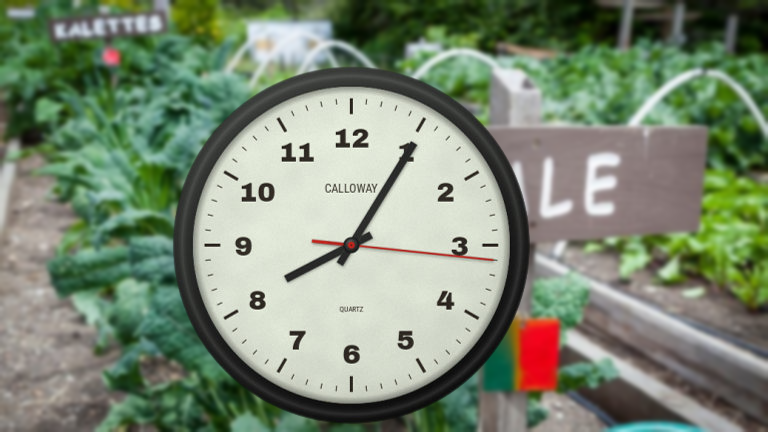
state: 8:05:16
